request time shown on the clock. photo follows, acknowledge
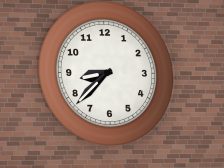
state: 8:38
